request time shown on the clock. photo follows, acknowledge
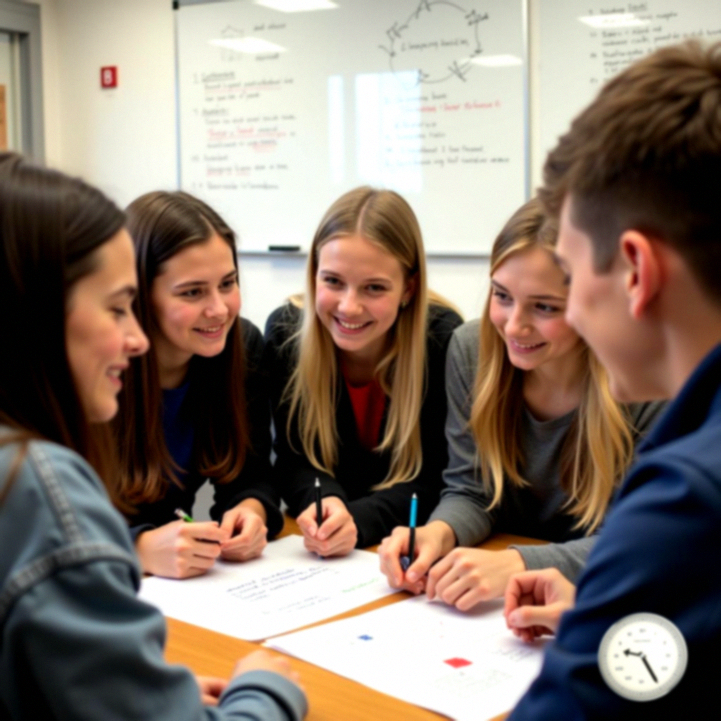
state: 9:25
